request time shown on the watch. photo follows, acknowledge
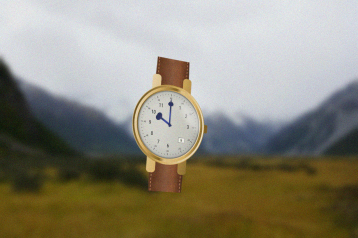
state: 10:00
